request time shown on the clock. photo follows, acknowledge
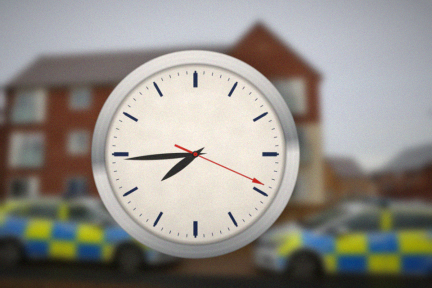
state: 7:44:19
